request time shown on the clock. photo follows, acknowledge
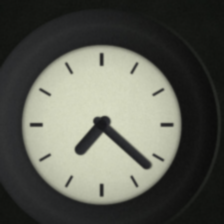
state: 7:22
